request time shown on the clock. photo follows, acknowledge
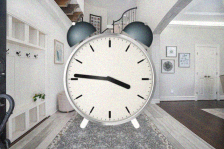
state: 3:46
